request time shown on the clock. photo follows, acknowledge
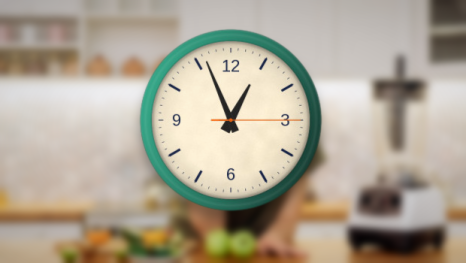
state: 12:56:15
